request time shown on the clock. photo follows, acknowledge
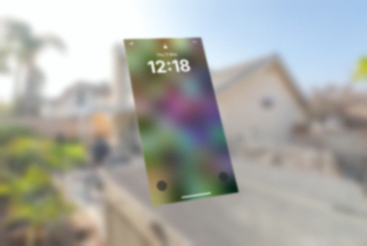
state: 12:18
